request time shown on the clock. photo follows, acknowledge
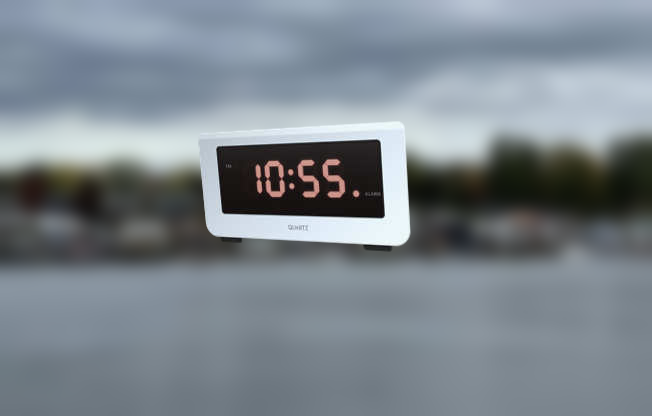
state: 10:55
